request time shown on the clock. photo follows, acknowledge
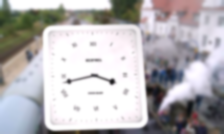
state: 3:43
